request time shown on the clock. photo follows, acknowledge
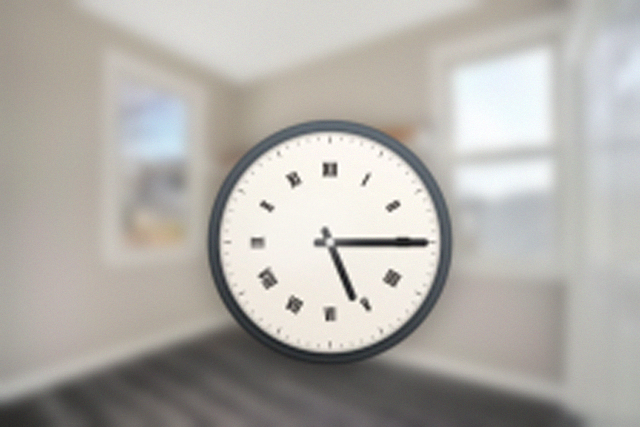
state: 5:15
